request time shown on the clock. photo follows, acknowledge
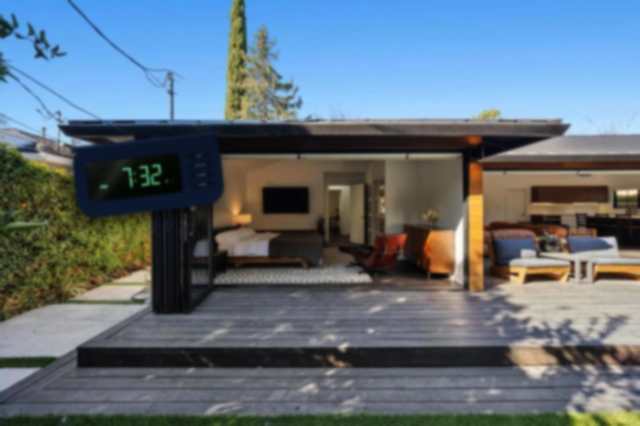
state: 7:32
